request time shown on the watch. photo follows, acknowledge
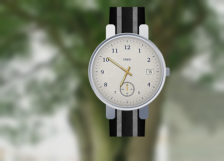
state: 6:51
